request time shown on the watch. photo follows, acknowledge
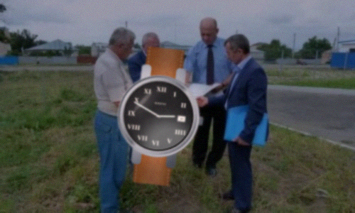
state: 2:49
